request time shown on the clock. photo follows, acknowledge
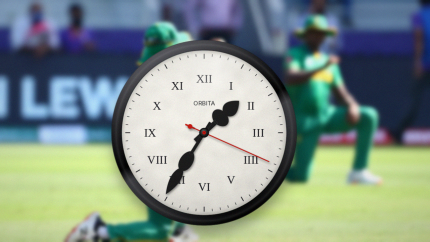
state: 1:35:19
